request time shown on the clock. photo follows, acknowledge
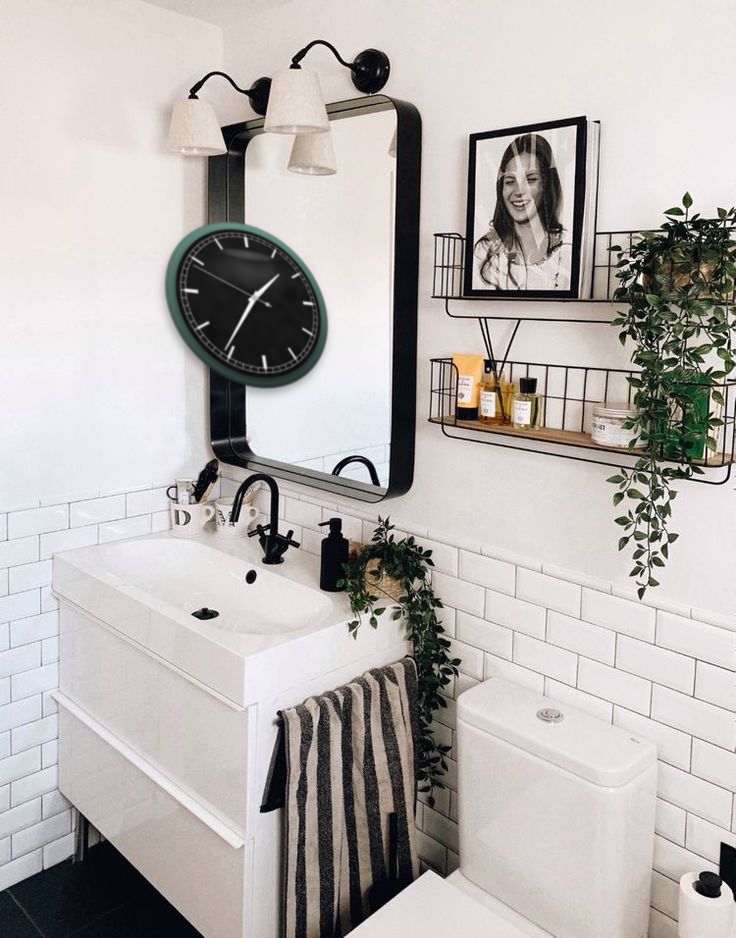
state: 1:35:49
